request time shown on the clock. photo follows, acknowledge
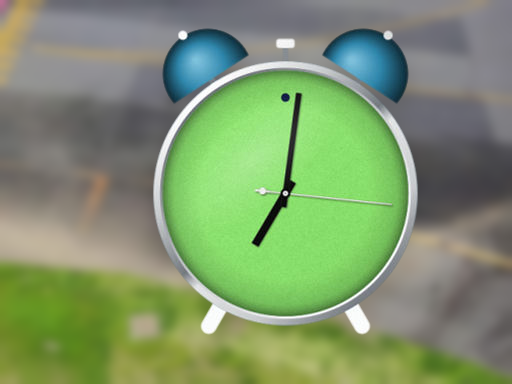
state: 7:01:16
